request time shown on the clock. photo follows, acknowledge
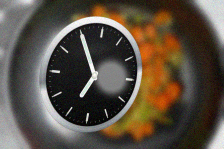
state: 6:55
